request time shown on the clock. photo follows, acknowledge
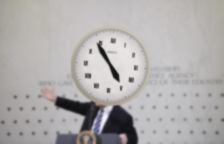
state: 4:54
